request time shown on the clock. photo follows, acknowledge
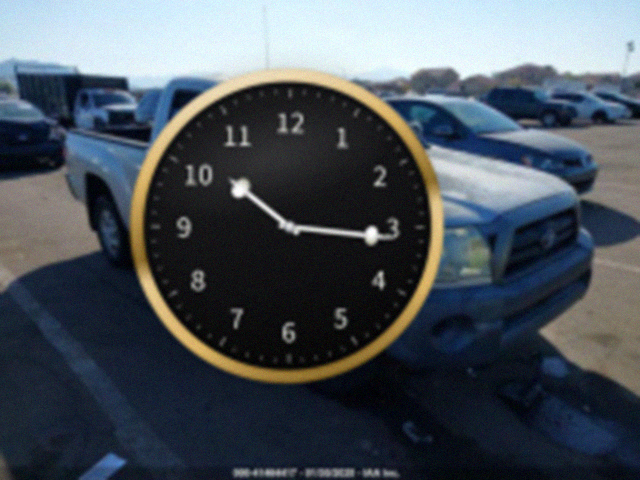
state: 10:16
